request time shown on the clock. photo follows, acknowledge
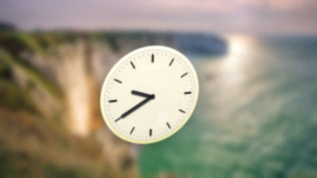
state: 9:40
